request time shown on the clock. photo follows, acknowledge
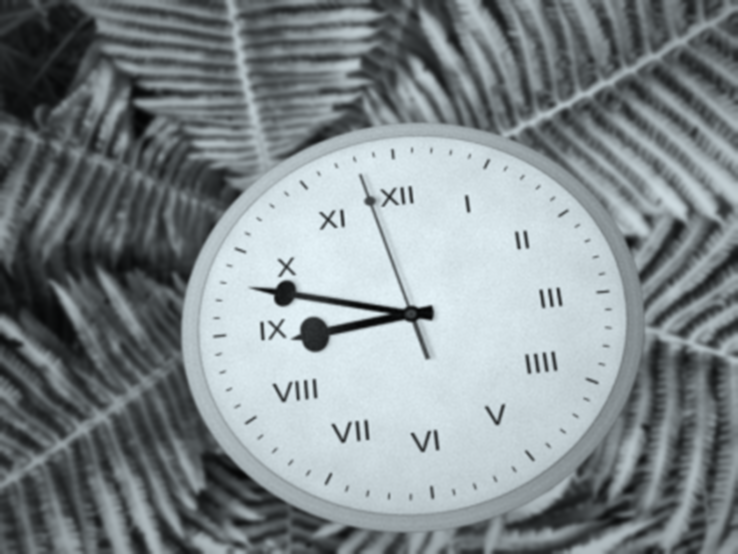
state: 8:47:58
